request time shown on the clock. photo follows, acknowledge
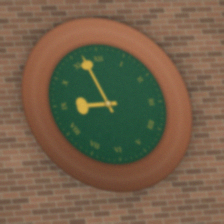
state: 8:57
